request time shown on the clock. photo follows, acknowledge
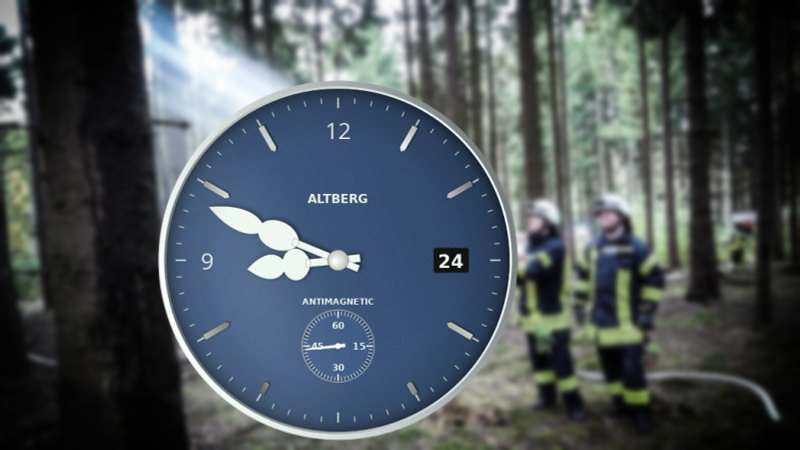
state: 8:48:44
